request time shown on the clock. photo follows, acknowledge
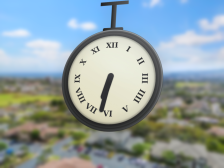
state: 6:32
